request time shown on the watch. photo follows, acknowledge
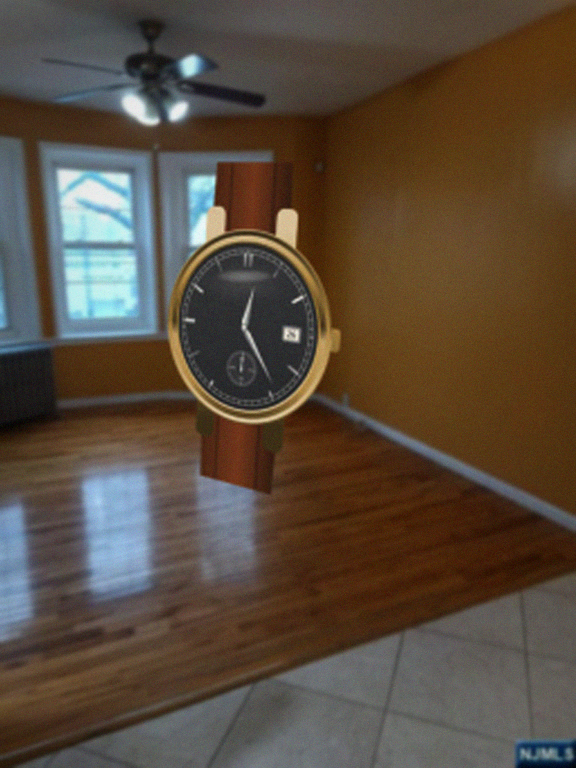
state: 12:24
